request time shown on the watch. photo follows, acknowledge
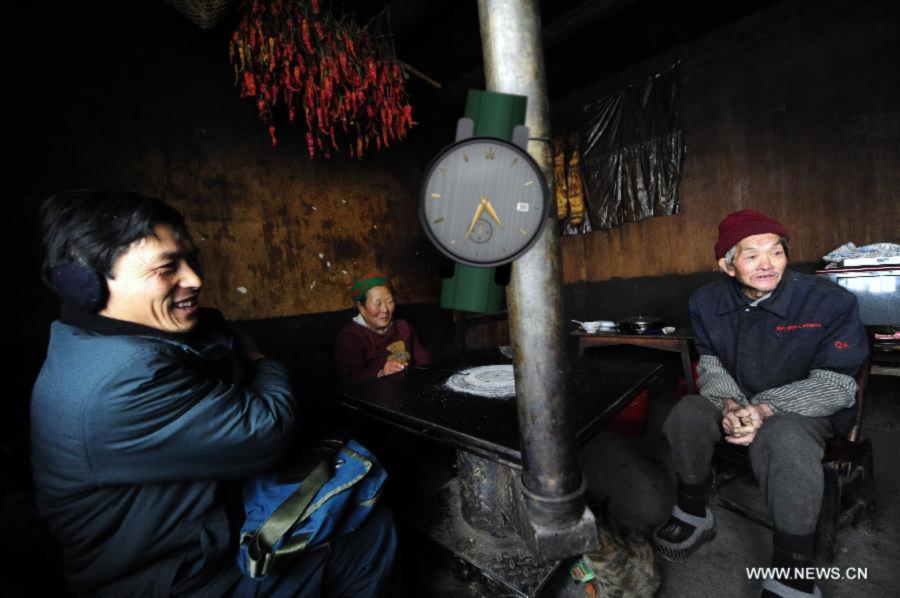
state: 4:33
